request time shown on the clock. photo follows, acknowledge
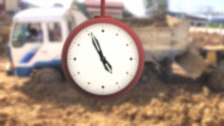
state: 4:56
